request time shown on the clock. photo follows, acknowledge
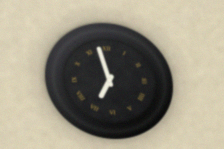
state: 6:58
